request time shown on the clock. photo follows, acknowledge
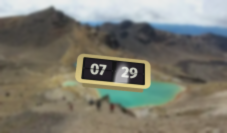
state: 7:29
